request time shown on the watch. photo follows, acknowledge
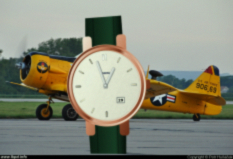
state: 12:57
